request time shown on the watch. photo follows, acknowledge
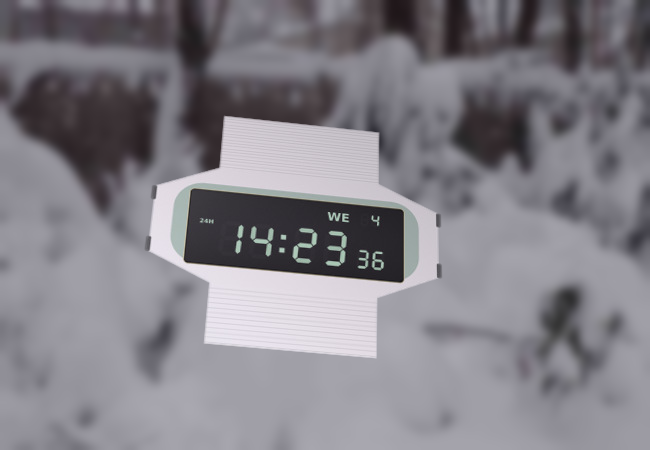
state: 14:23:36
